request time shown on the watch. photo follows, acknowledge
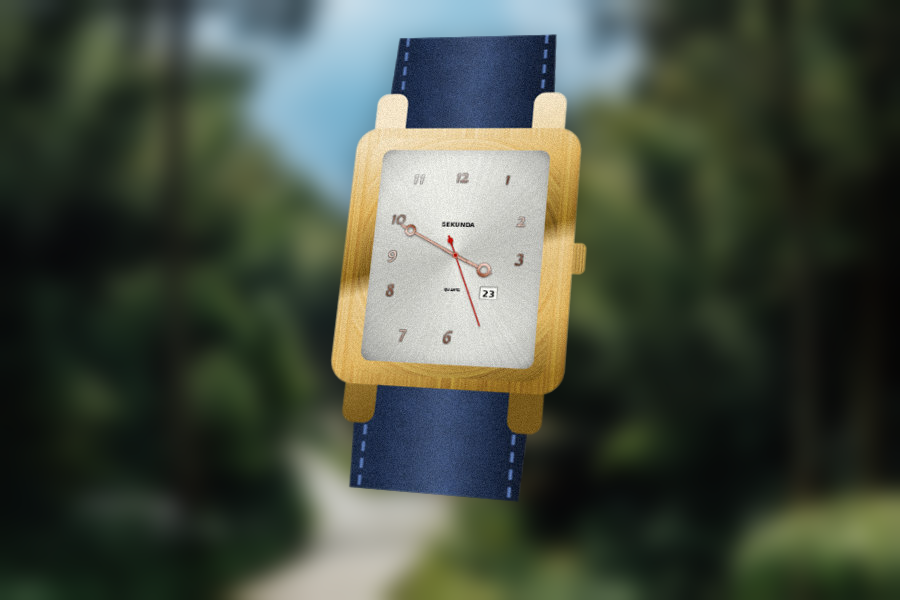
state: 3:49:26
